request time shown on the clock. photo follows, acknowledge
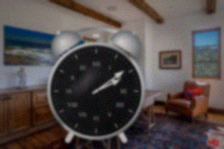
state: 2:09
